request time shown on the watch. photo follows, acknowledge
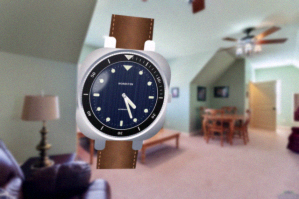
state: 4:26
